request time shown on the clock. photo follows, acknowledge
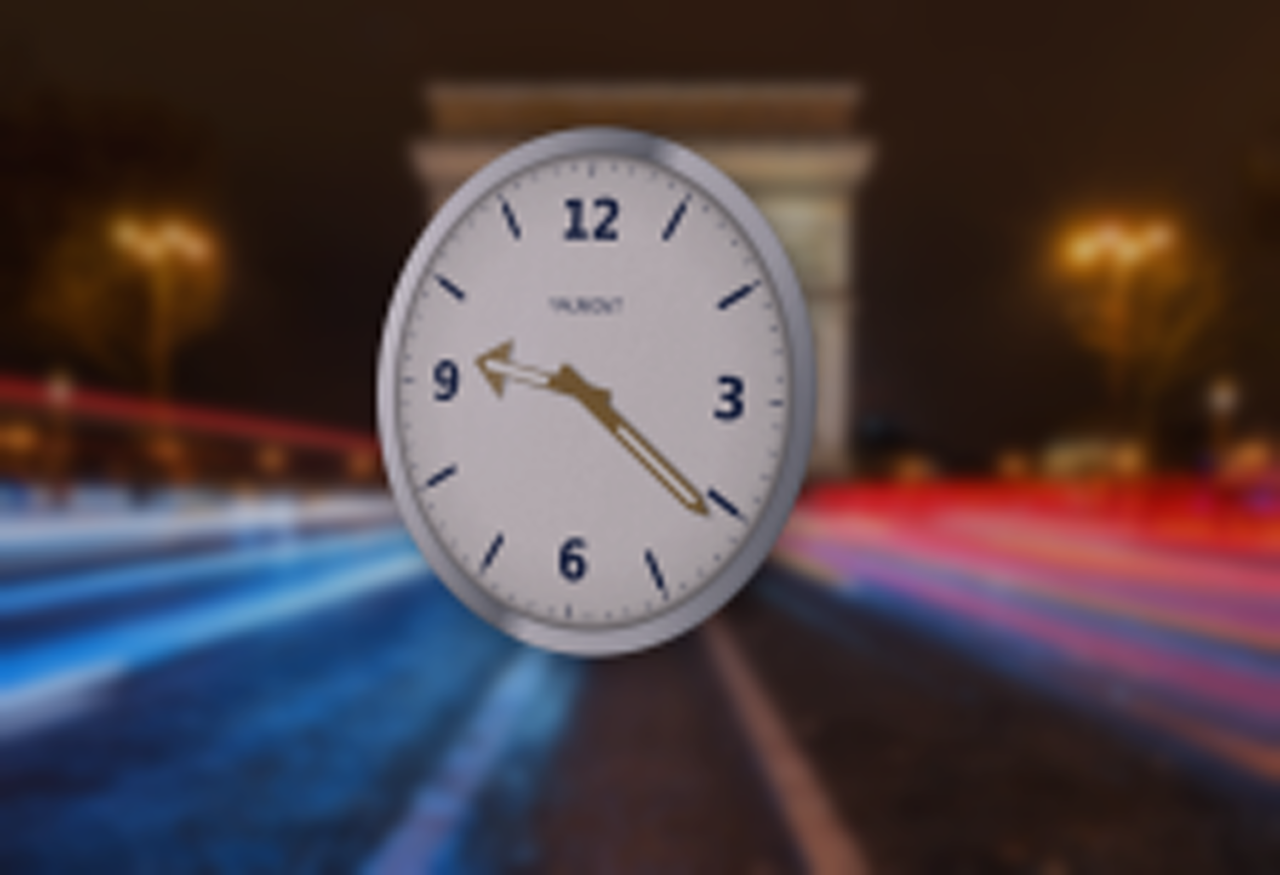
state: 9:21
